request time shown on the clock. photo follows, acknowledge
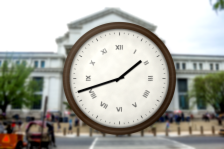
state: 1:42
